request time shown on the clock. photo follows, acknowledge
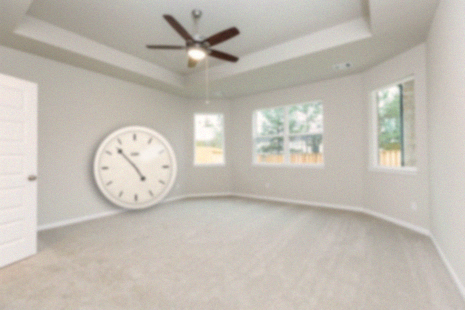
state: 4:53
